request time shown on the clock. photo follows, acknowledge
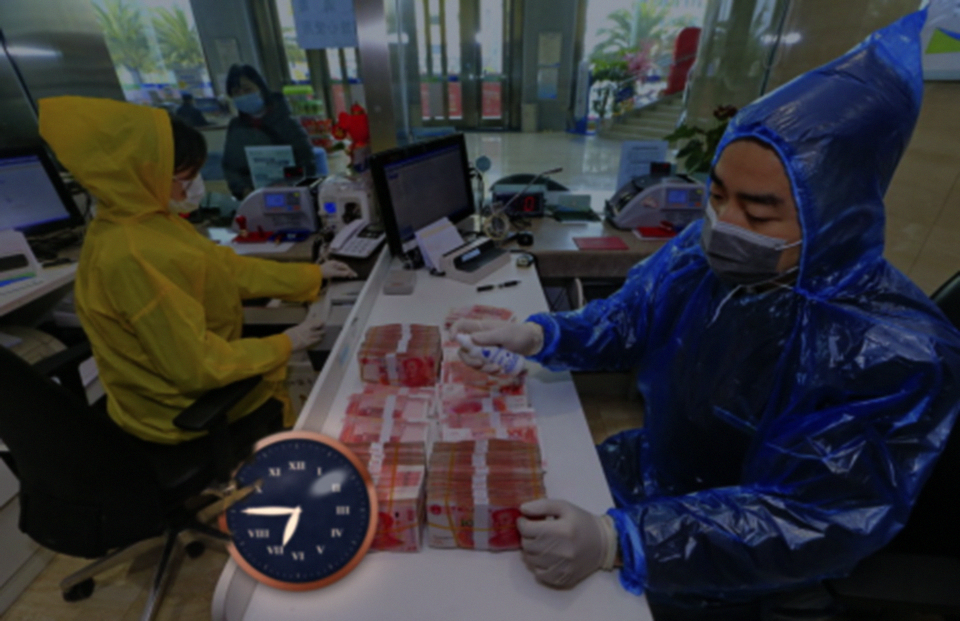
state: 6:45
